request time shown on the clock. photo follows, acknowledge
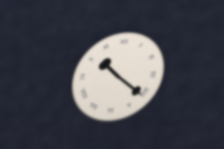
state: 10:21
